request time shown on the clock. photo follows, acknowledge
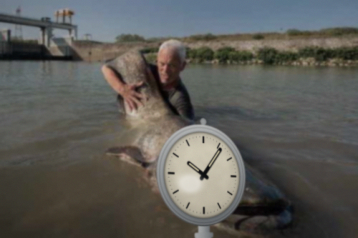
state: 10:06
